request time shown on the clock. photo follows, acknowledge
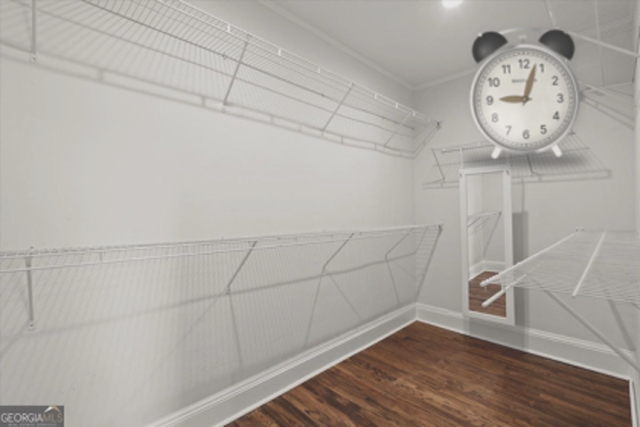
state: 9:03
